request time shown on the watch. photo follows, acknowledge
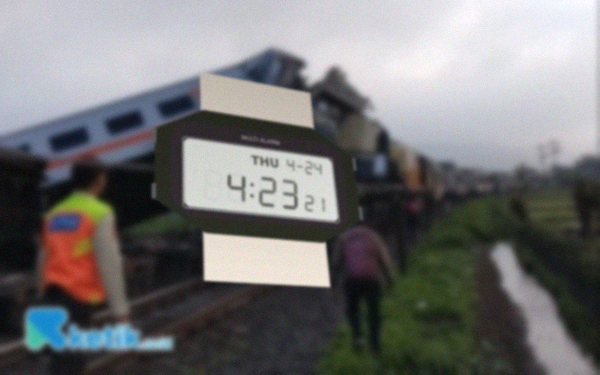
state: 4:23:21
